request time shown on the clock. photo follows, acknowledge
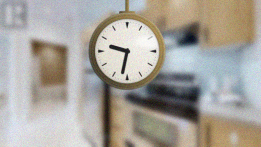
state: 9:32
